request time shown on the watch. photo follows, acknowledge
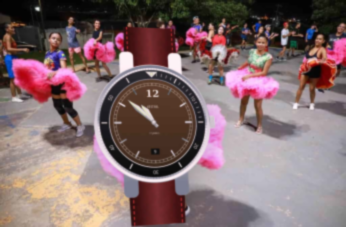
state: 10:52
